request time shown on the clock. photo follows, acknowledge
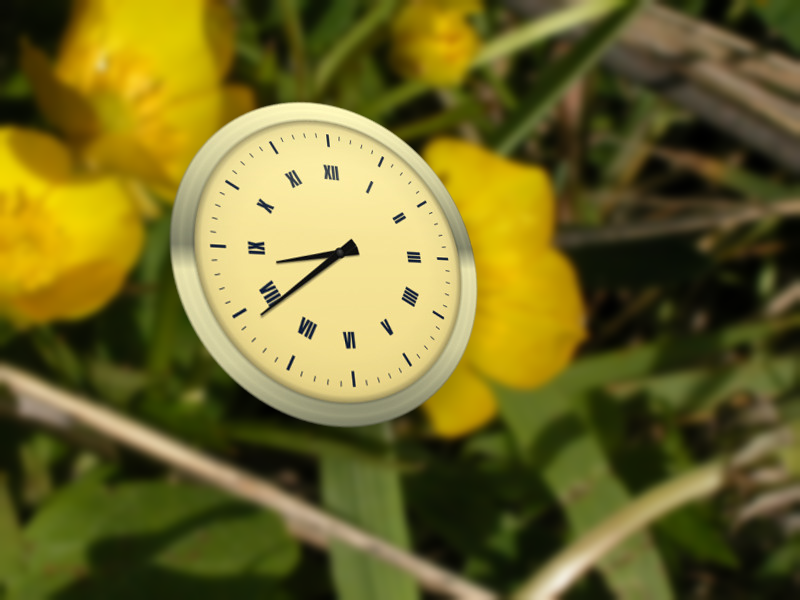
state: 8:39
